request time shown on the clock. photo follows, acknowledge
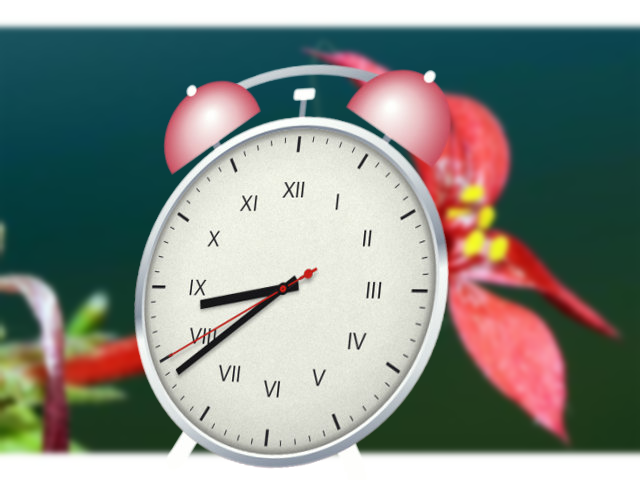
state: 8:38:40
